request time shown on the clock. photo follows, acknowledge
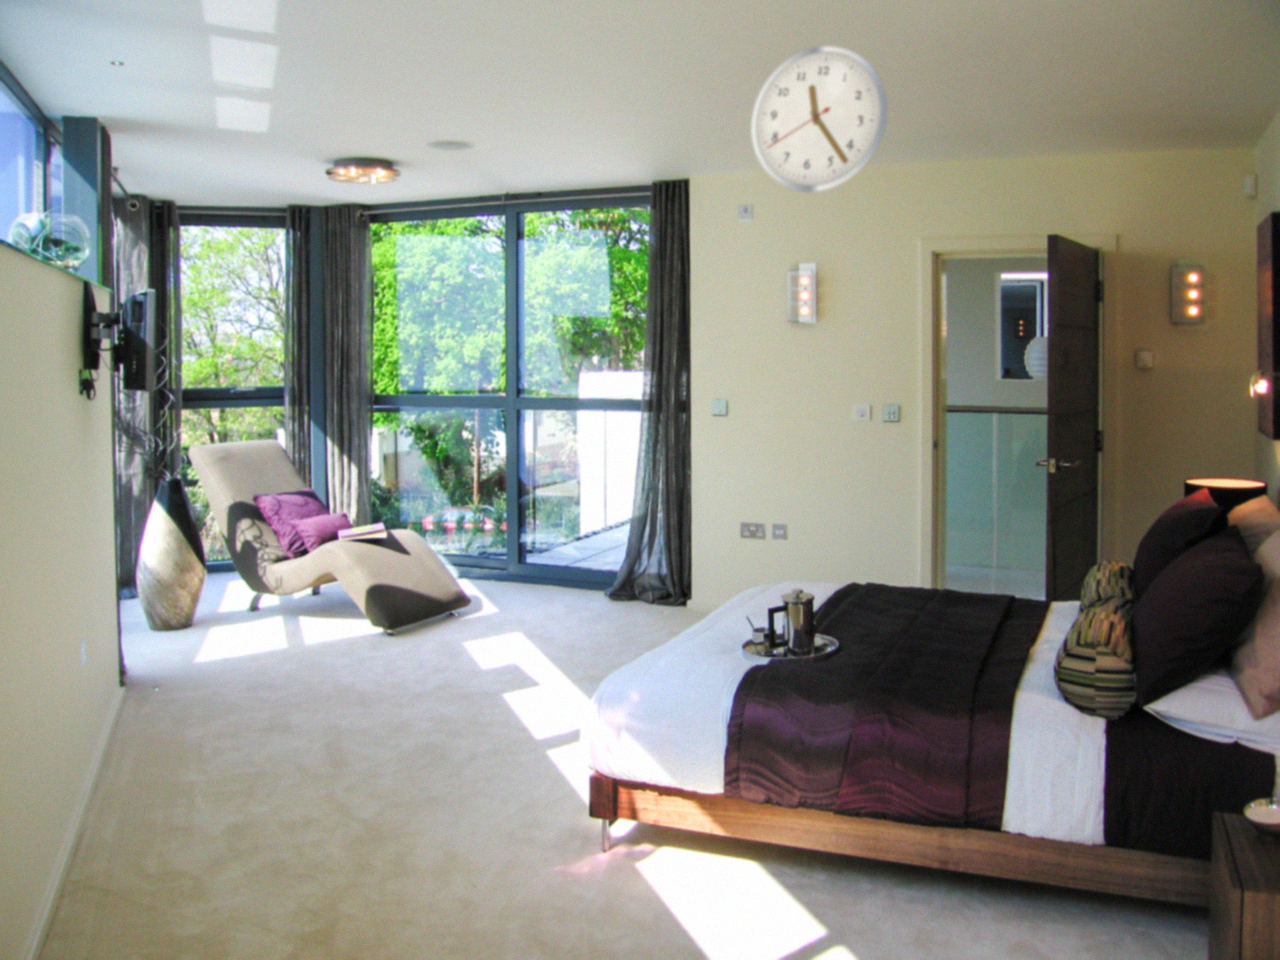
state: 11:22:39
